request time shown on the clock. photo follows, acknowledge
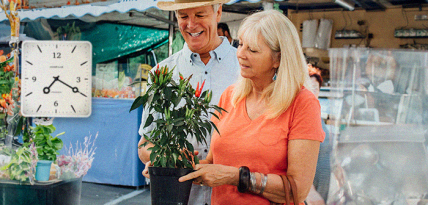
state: 7:20
